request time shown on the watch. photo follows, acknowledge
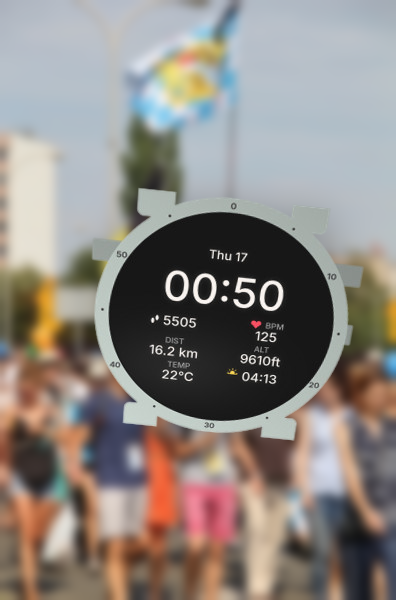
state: 0:50
